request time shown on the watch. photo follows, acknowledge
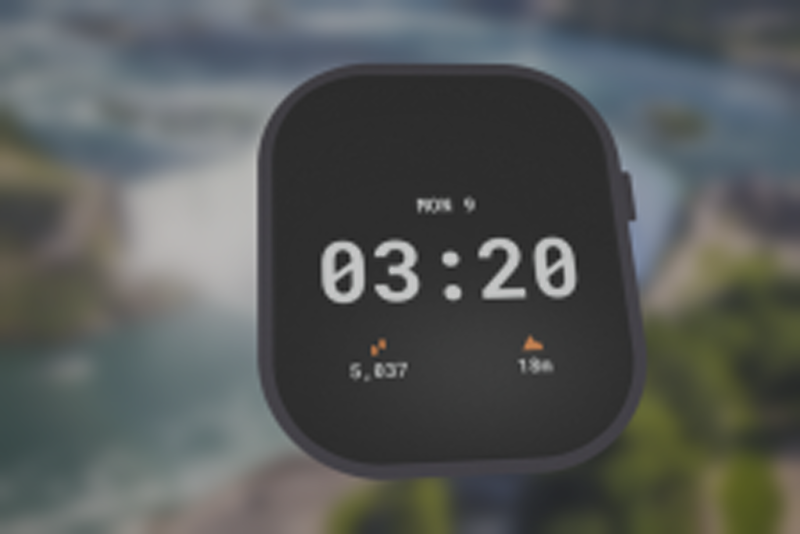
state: 3:20
